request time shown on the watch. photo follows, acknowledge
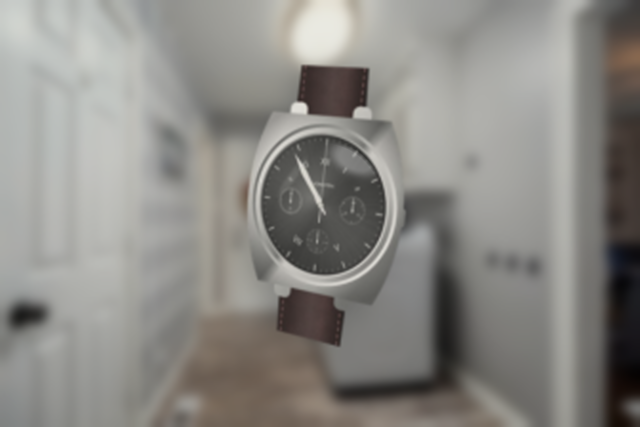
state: 10:54
